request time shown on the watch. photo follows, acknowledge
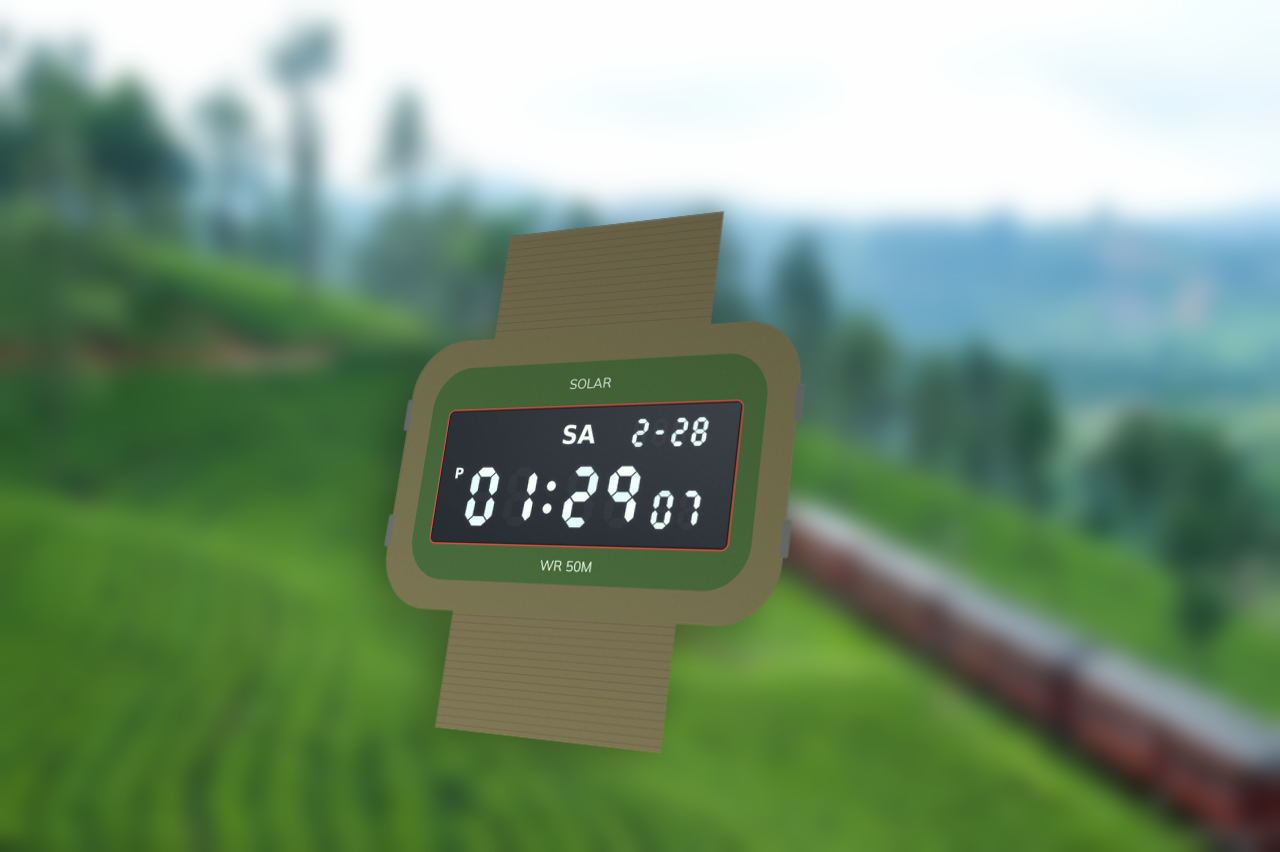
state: 1:29:07
